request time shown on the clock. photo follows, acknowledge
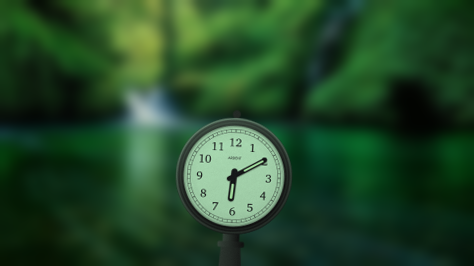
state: 6:10
